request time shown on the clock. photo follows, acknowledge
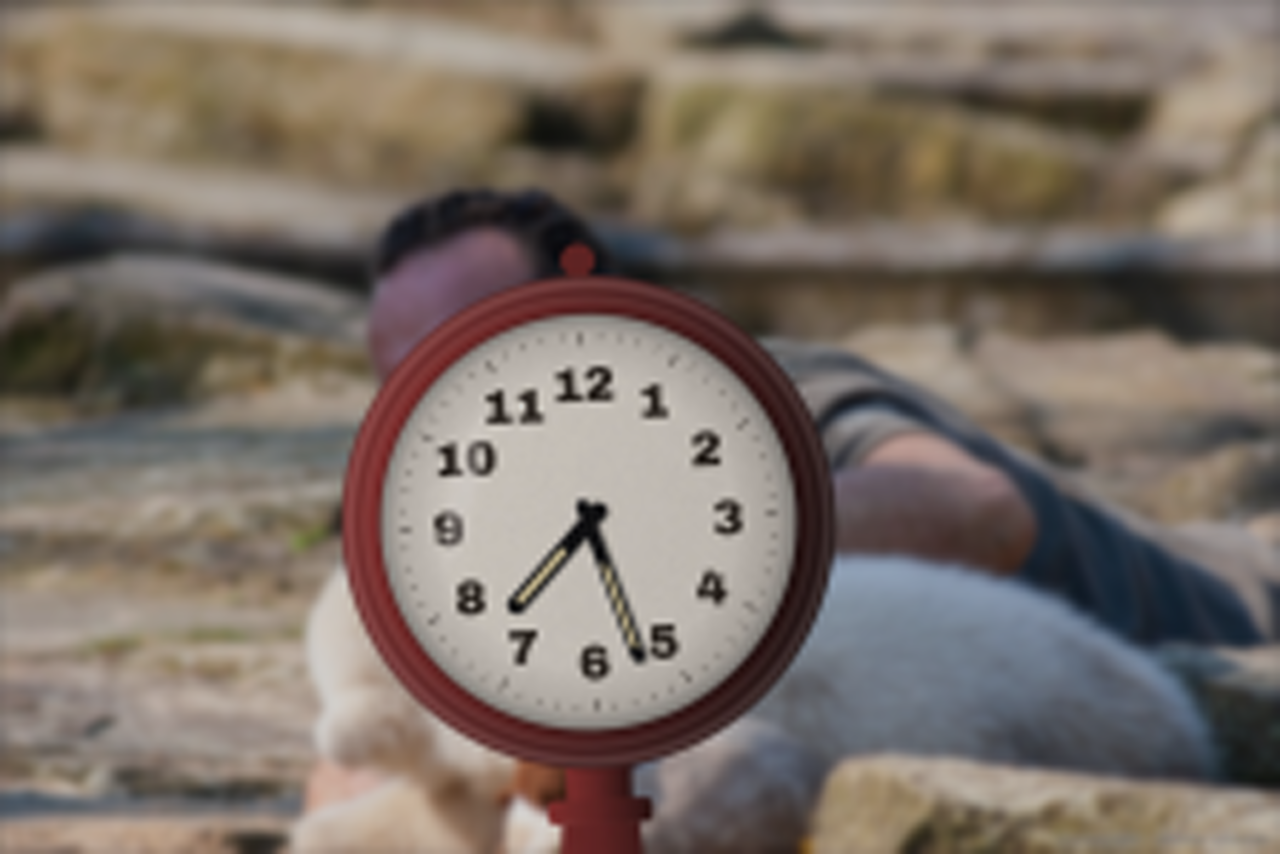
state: 7:27
